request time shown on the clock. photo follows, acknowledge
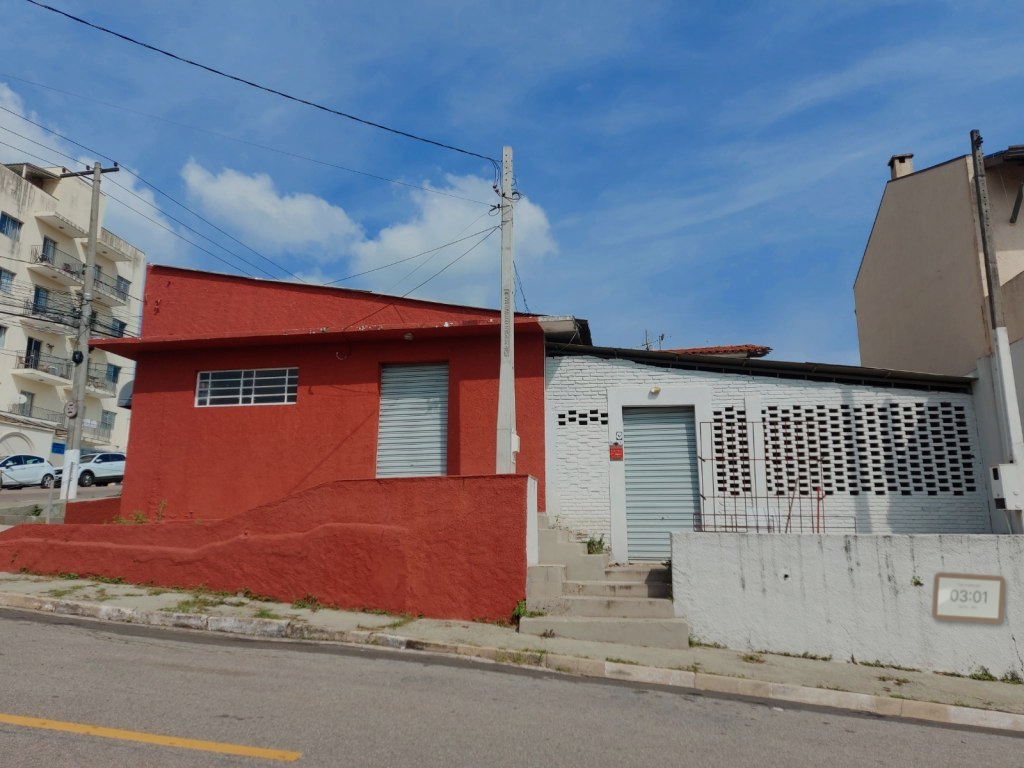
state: 3:01
